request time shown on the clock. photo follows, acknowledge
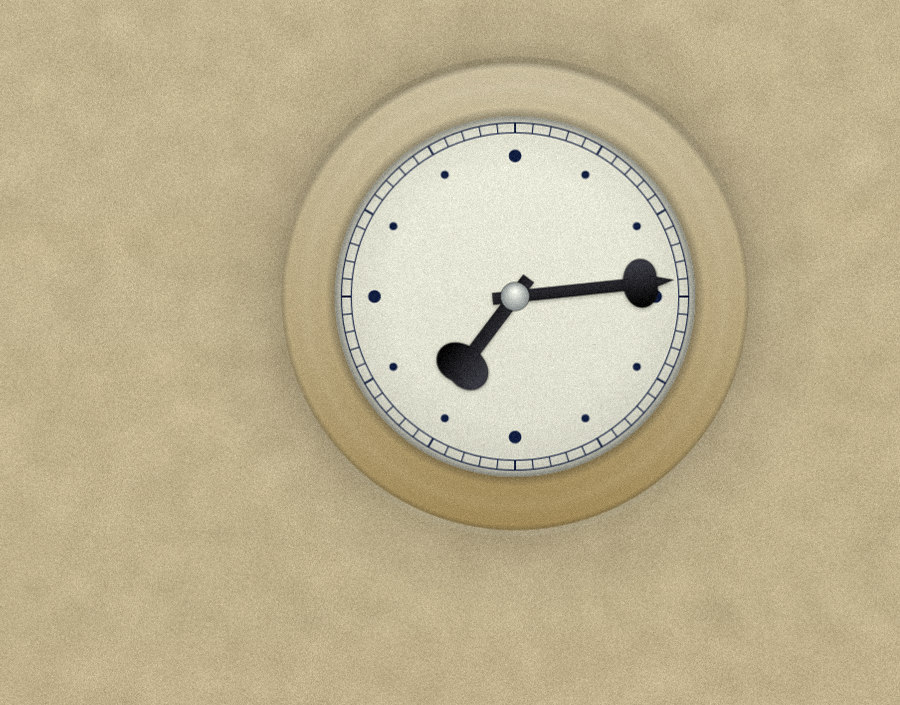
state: 7:14
